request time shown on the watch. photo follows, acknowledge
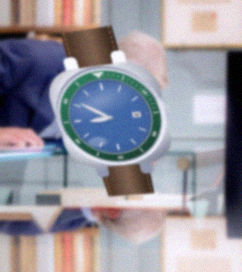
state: 8:51
